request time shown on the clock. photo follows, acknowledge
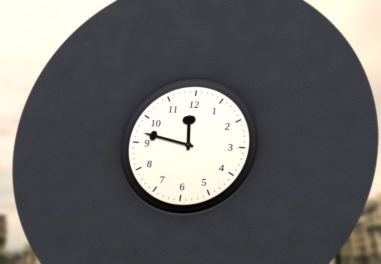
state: 11:47
